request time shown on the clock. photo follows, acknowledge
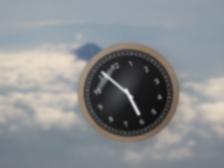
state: 5:56
